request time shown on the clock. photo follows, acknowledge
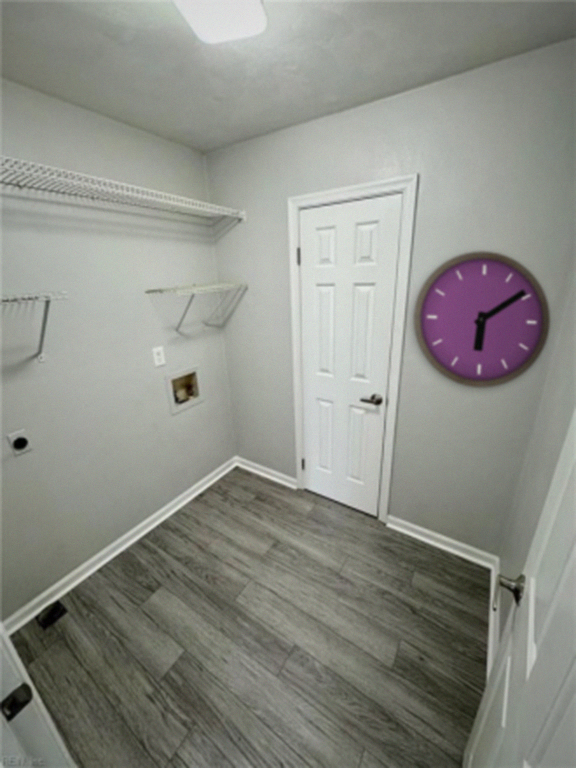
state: 6:09
